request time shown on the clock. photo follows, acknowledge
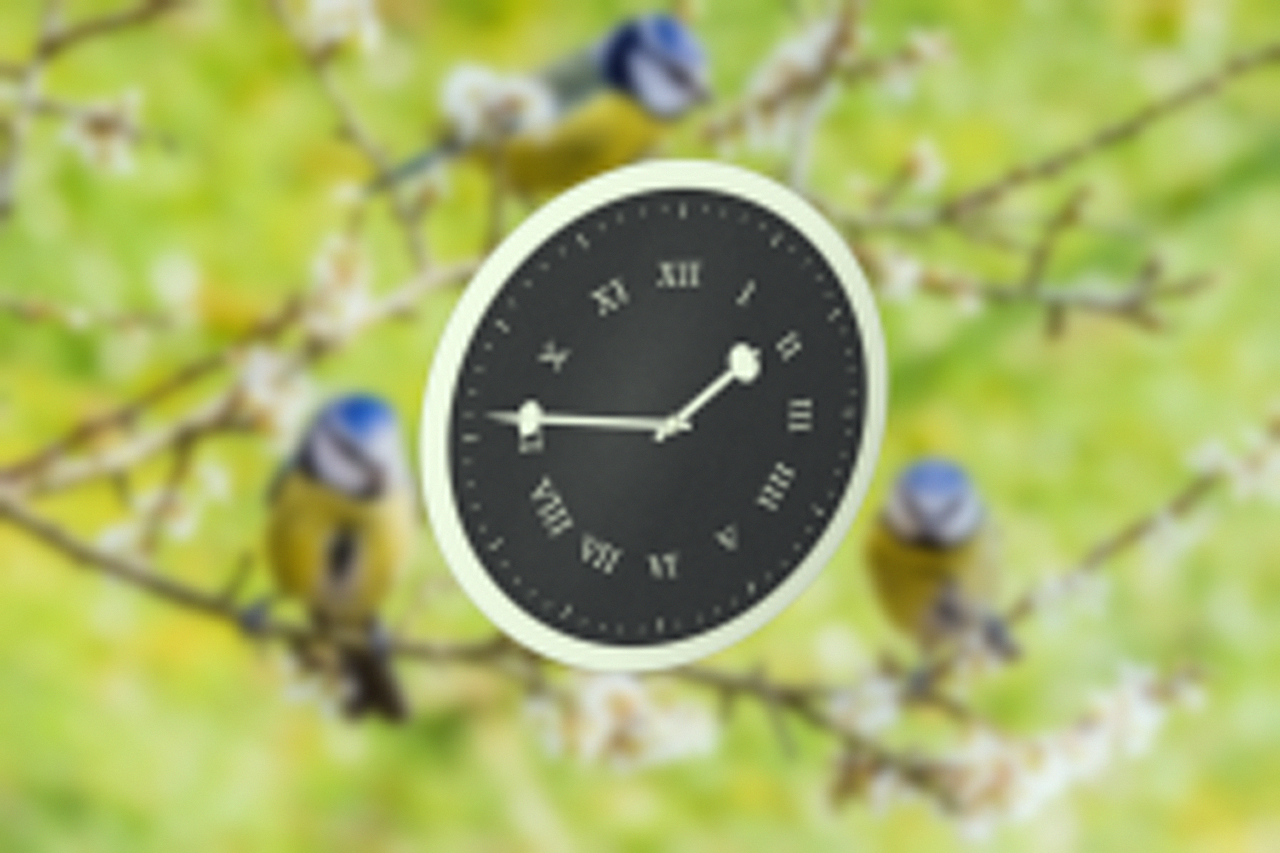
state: 1:46
